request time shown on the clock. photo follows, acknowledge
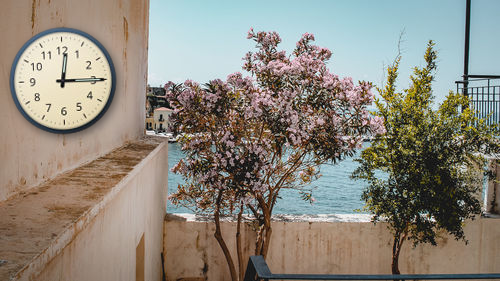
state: 12:15
